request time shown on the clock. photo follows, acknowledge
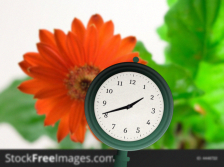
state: 1:41
